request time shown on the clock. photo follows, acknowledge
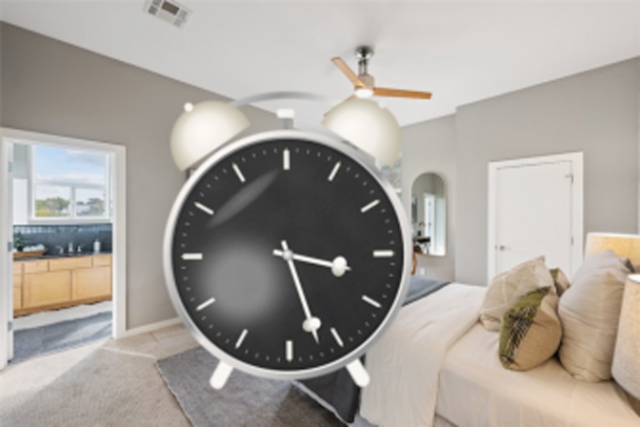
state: 3:27
